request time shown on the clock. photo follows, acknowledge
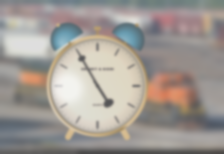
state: 4:55
